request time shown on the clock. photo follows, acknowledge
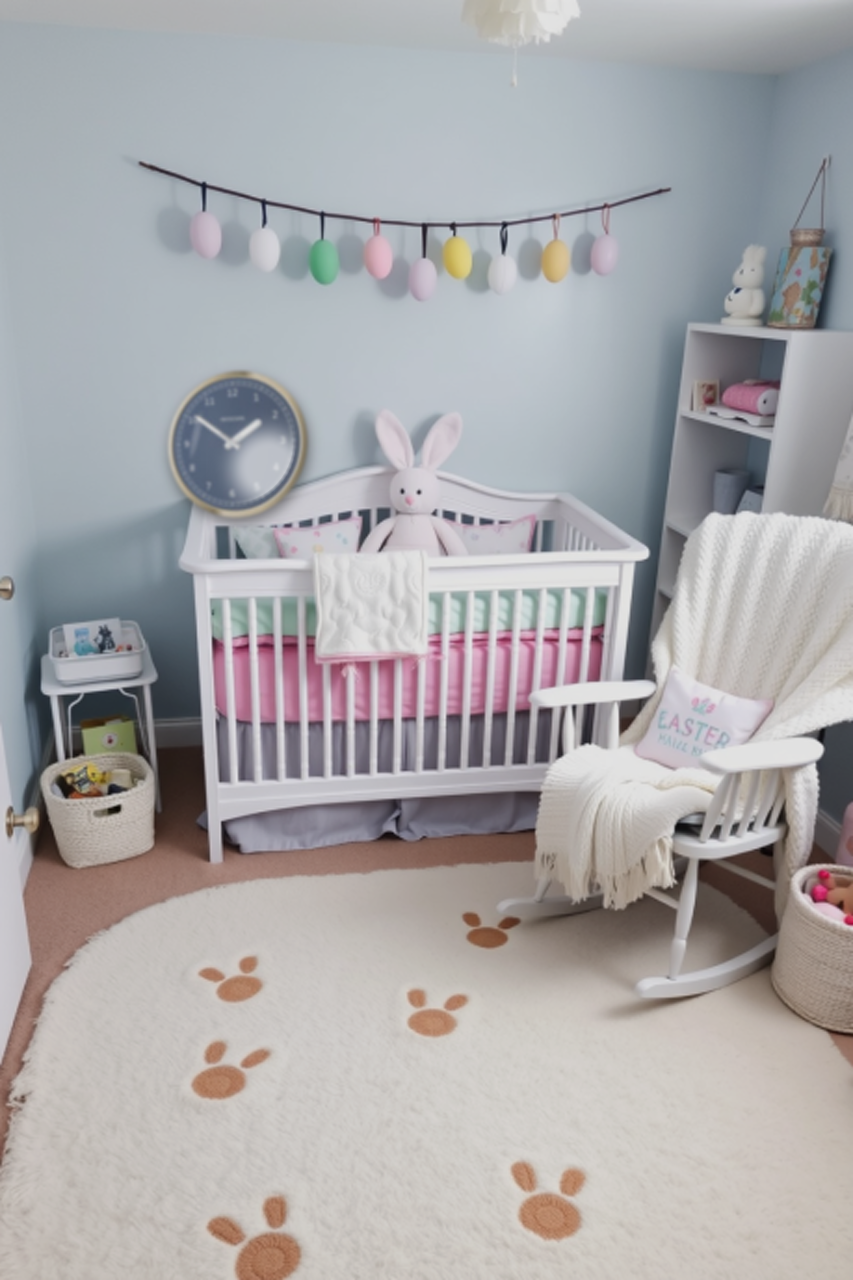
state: 1:51
